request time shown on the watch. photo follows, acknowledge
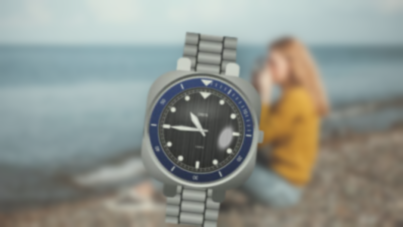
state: 10:45
